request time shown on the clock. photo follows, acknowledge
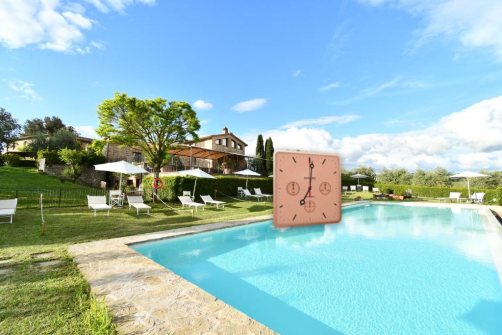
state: 7:01
